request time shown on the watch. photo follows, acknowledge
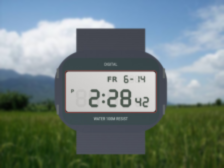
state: 2:28:42
